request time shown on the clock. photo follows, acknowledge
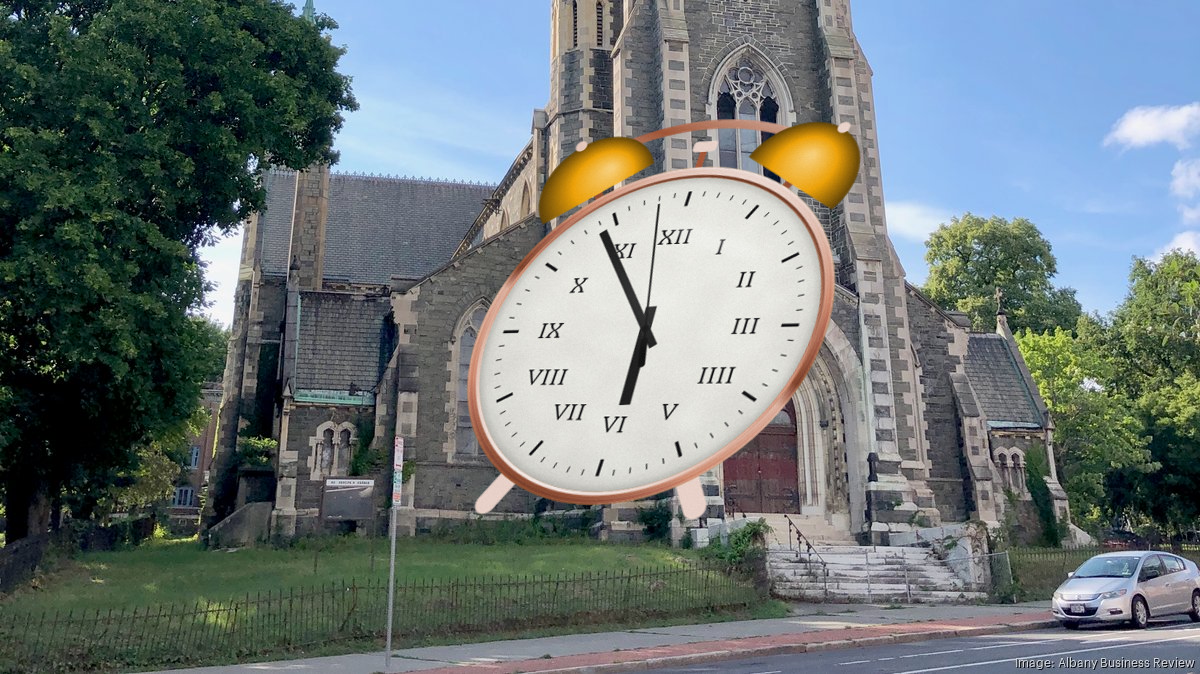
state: 5:53:58
